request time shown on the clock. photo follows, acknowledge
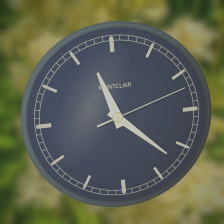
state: 11:22:12
